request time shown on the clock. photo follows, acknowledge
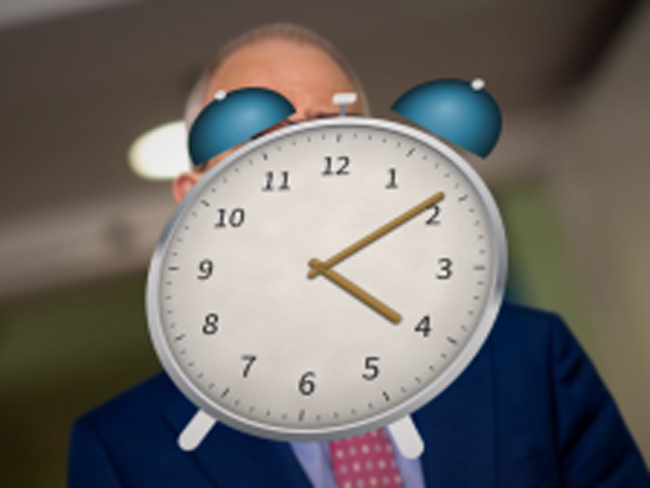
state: 4:09
